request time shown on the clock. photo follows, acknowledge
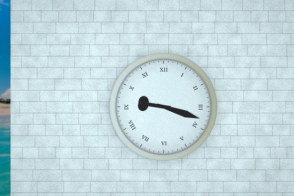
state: 9:18
